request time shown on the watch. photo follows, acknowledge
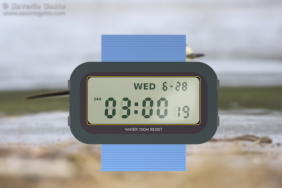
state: 3:00:19
